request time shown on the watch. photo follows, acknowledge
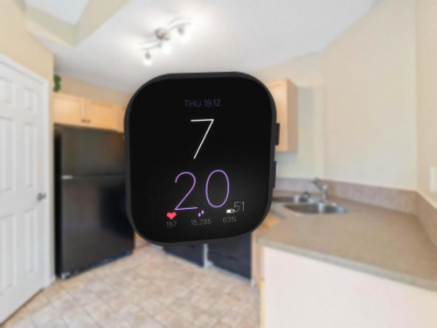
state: 7:20:51
